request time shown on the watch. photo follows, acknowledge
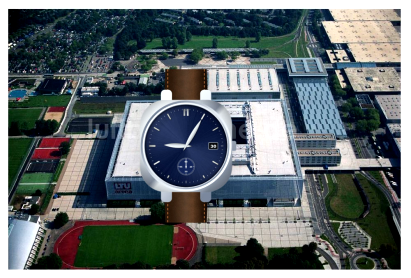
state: 9:05
